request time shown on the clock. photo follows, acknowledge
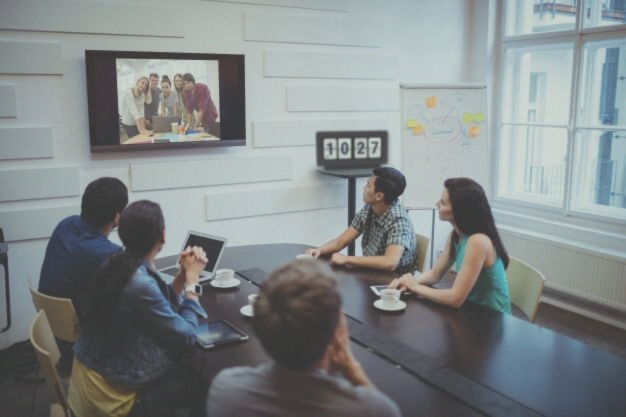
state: 10:27
